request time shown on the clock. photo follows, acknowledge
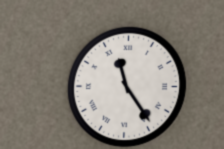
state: 11:24
